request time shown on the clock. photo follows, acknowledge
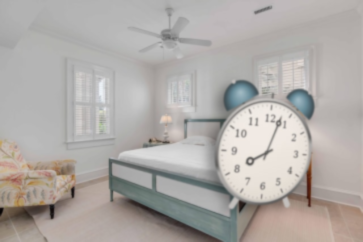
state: 8:03
